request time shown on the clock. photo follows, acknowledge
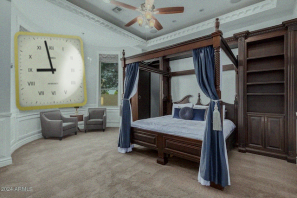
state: 8:58
